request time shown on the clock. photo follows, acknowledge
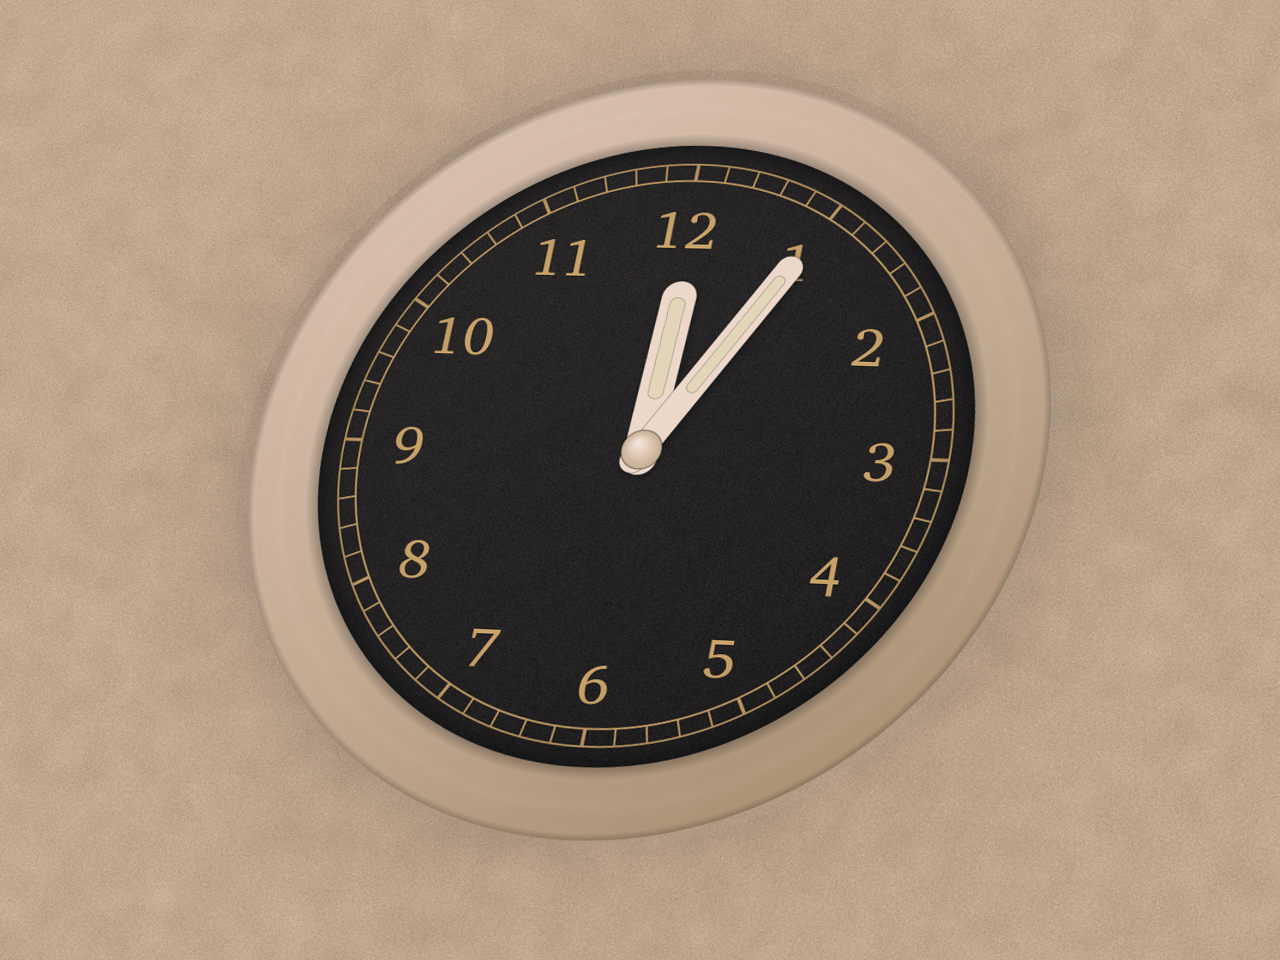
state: 12:05
